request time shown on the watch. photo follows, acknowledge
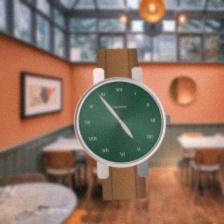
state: 4:54
